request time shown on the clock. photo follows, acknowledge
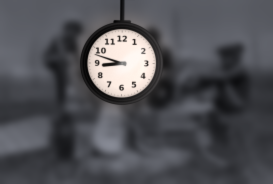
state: 8:48
